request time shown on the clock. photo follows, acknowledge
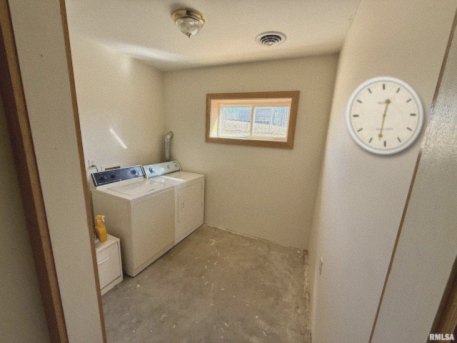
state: 12:32
